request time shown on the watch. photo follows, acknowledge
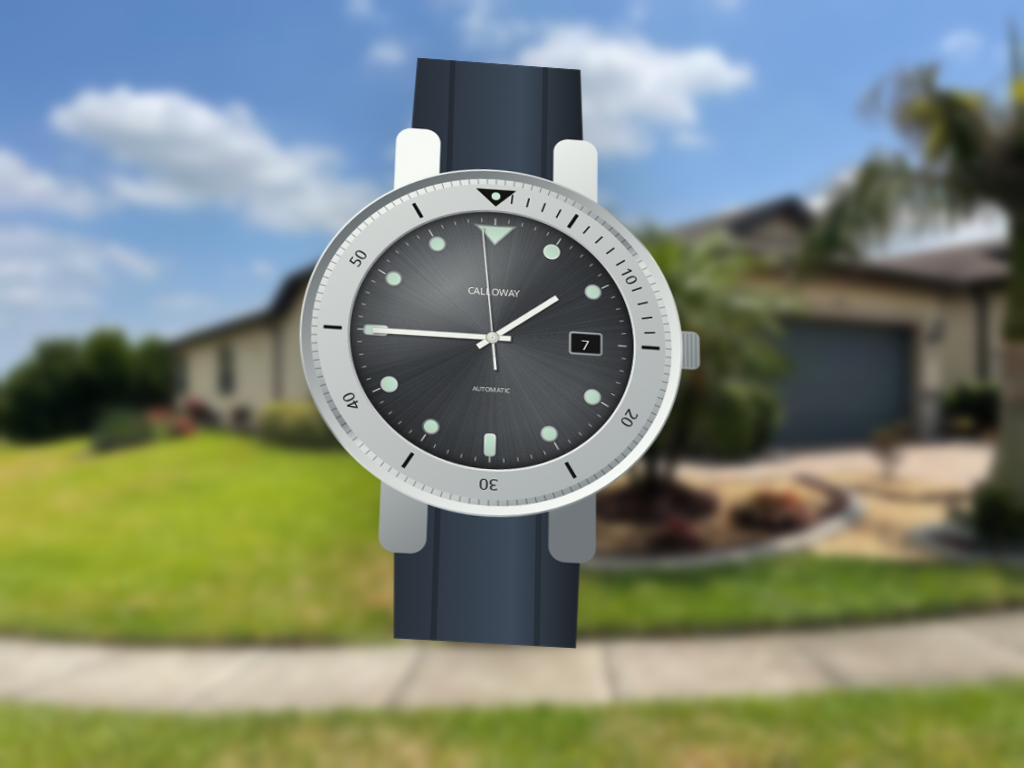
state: 1:44:59
